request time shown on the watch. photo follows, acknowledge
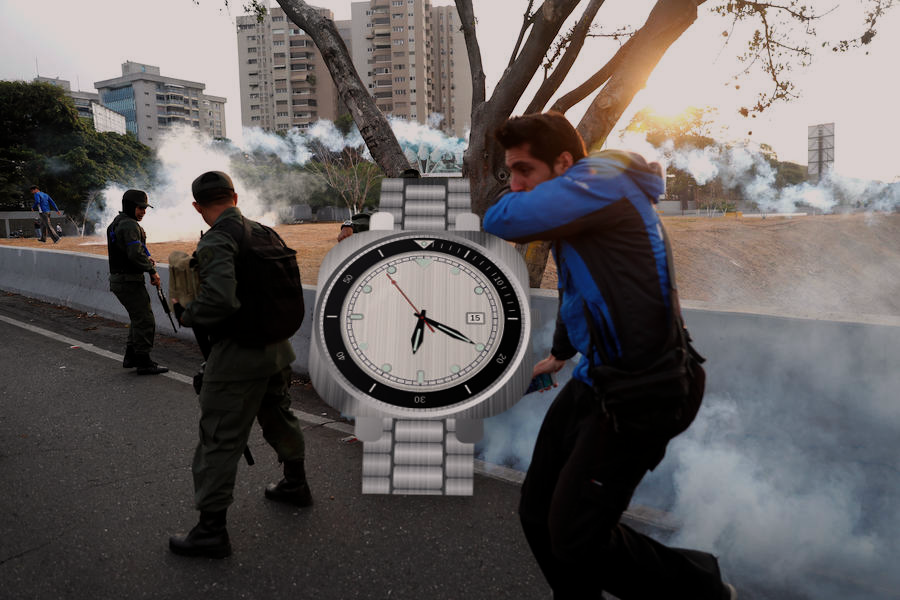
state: 6:19:54
